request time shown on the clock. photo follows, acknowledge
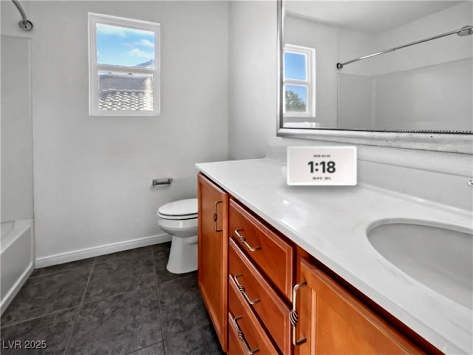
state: 1:18
